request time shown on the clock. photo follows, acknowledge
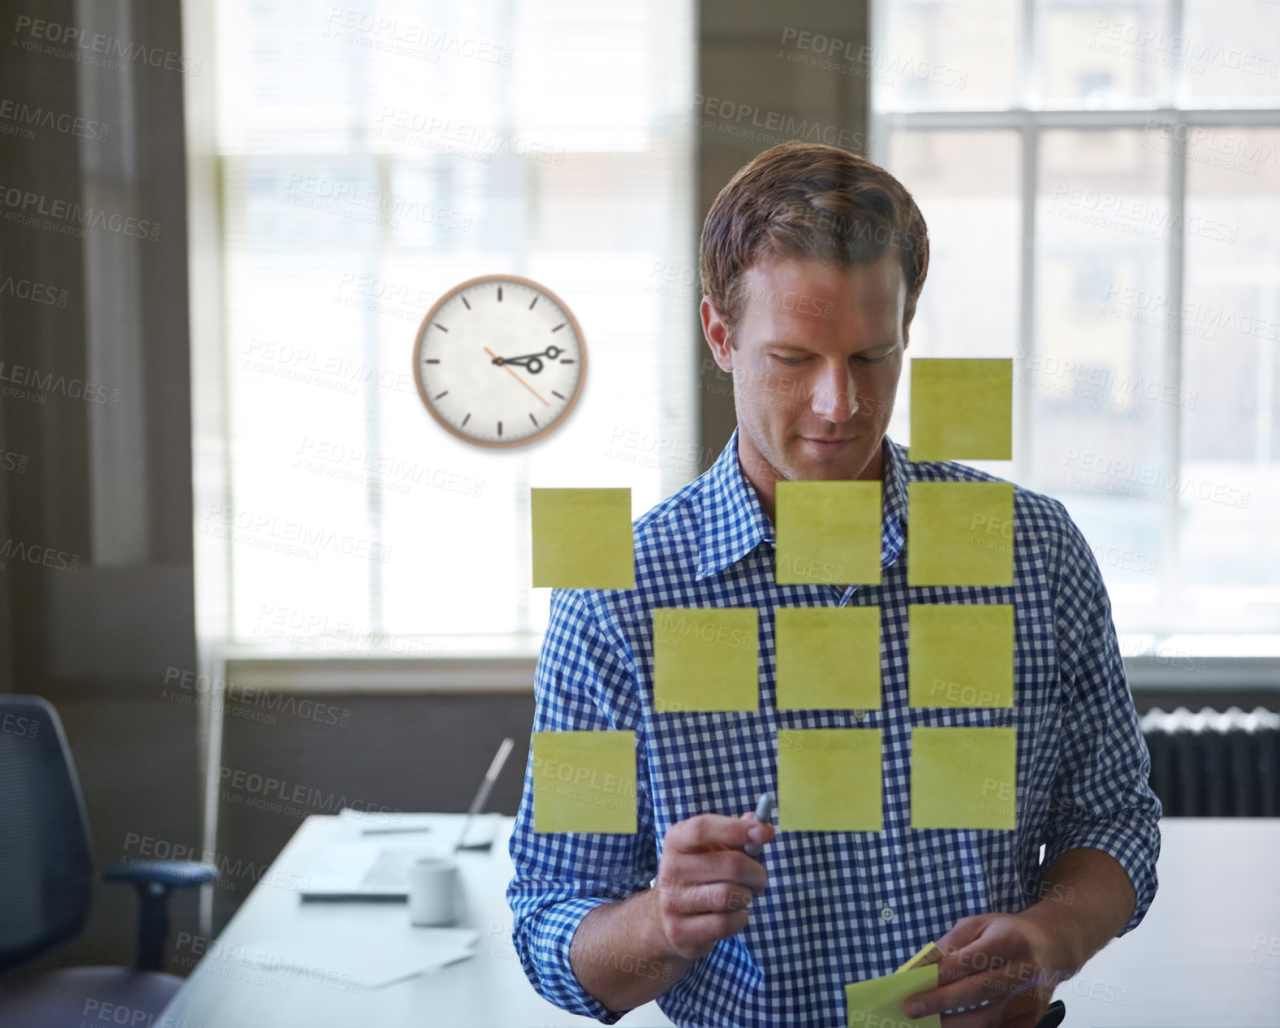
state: 3:13:22
